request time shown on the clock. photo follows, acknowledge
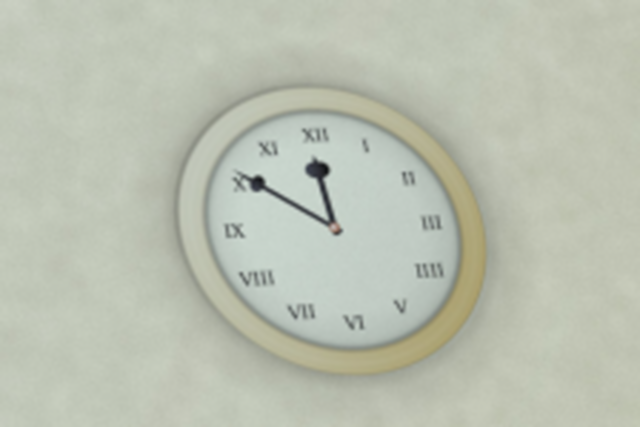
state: 11:51
